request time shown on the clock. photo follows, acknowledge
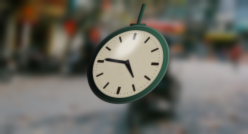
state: 4:46
